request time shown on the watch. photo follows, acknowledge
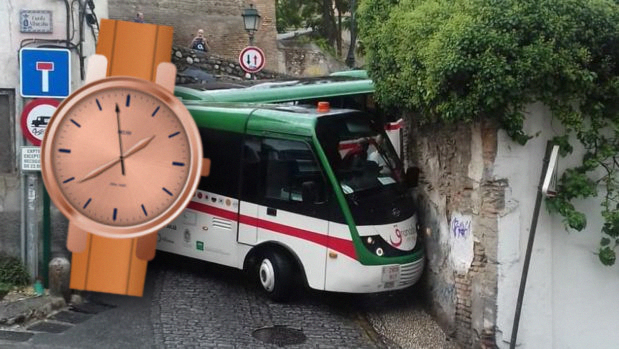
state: 1:38:58
